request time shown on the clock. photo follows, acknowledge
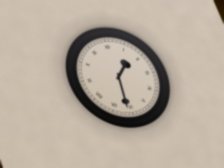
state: 1:31
